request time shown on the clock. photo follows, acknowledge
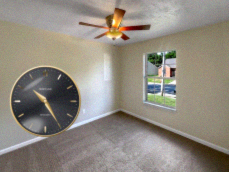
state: 10:25
